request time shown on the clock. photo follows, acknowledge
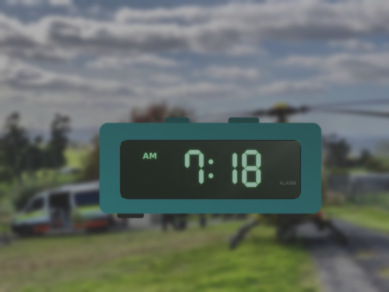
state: 7:18
